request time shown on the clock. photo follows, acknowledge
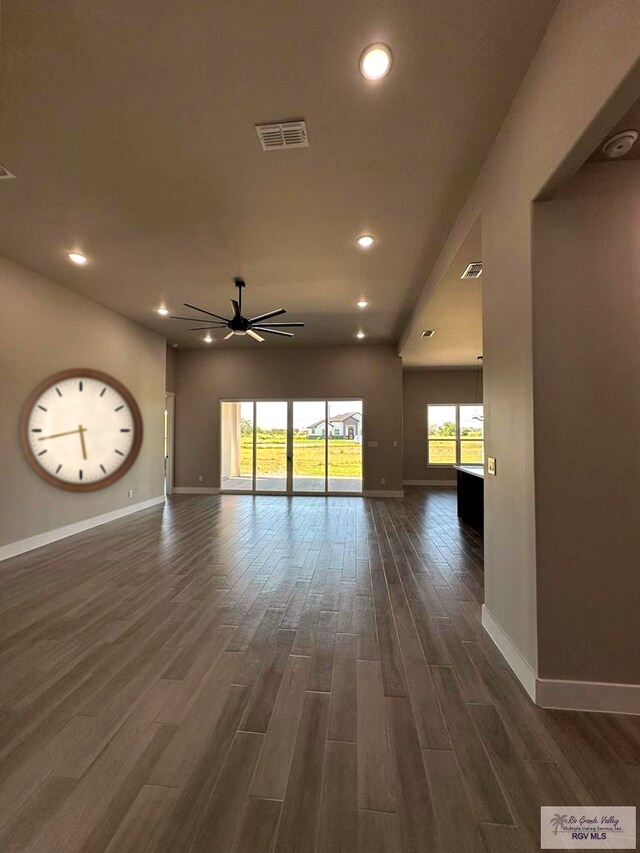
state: 5:43
